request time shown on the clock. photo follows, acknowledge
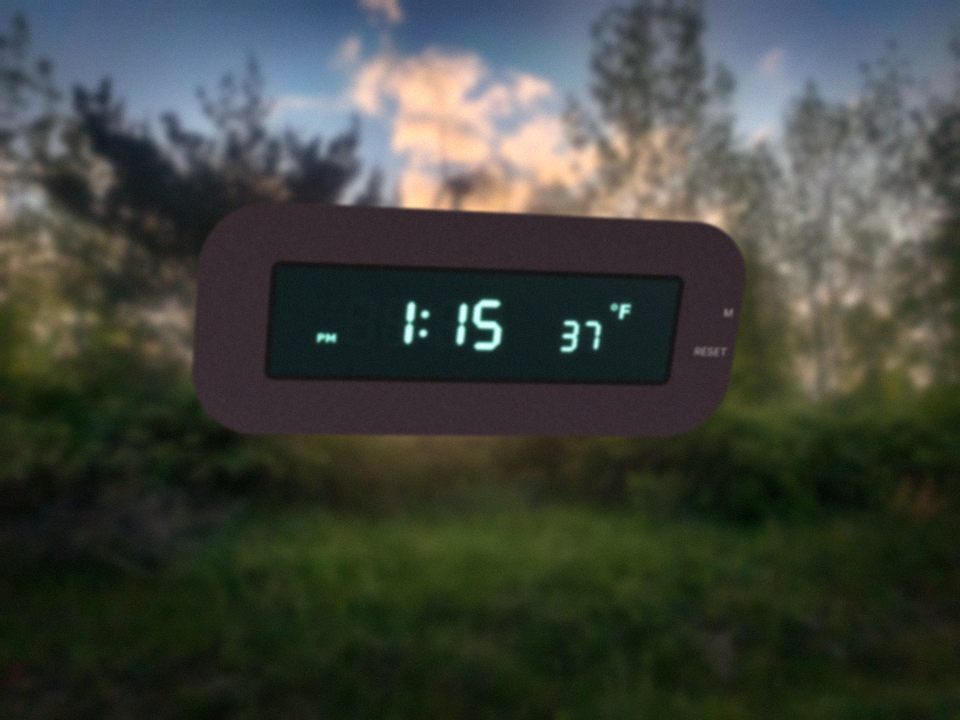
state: 1:15
